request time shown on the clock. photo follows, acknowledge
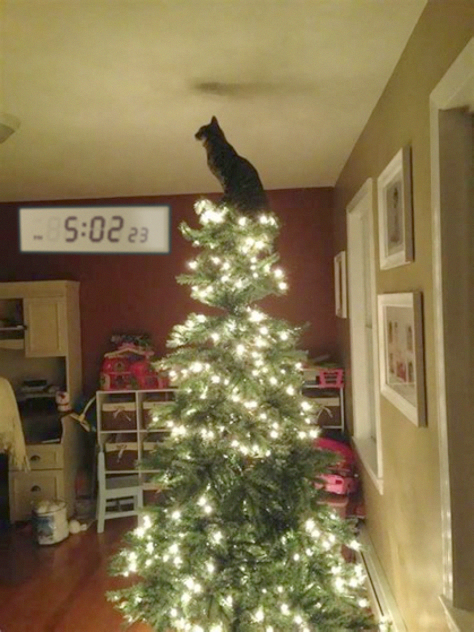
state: 5:02:23
